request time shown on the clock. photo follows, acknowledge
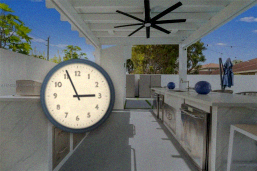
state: 2:56
